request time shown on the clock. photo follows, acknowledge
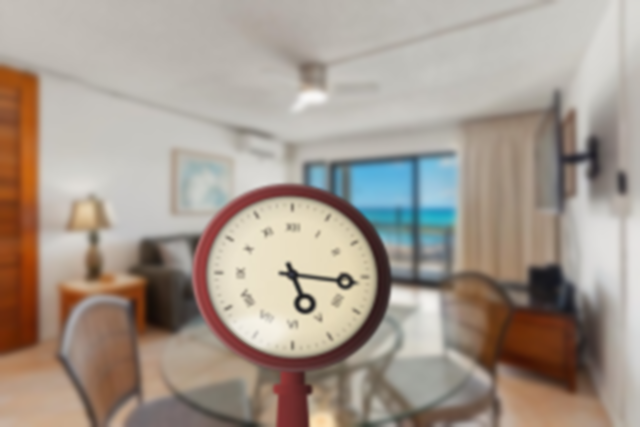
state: 5:16
